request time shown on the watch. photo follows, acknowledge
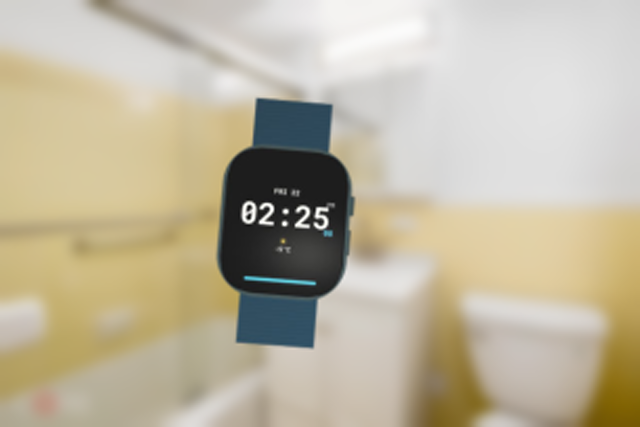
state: 2:25
